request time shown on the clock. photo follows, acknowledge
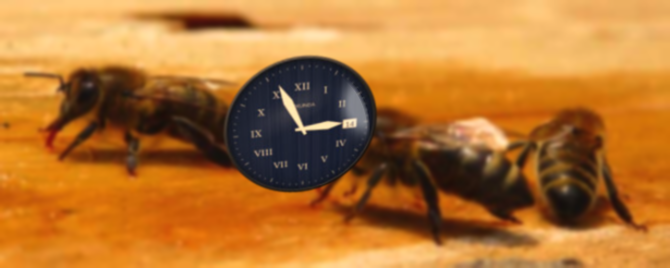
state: 2:56
